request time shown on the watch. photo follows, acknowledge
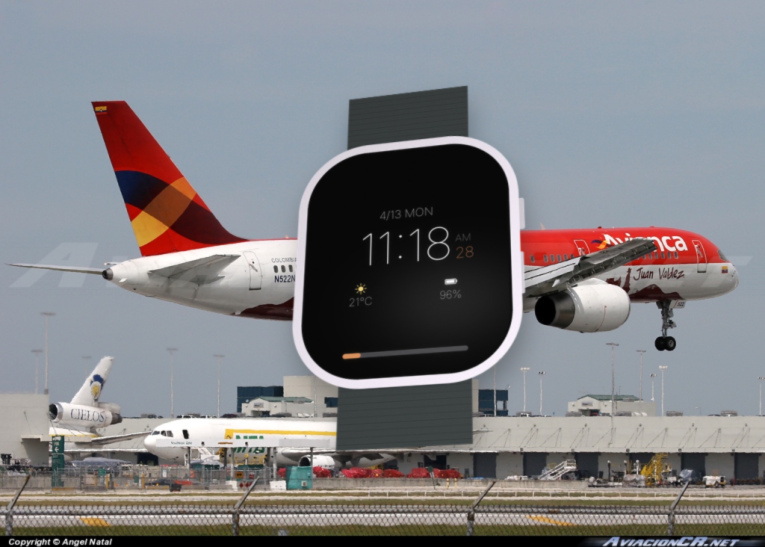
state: 11:18:28
